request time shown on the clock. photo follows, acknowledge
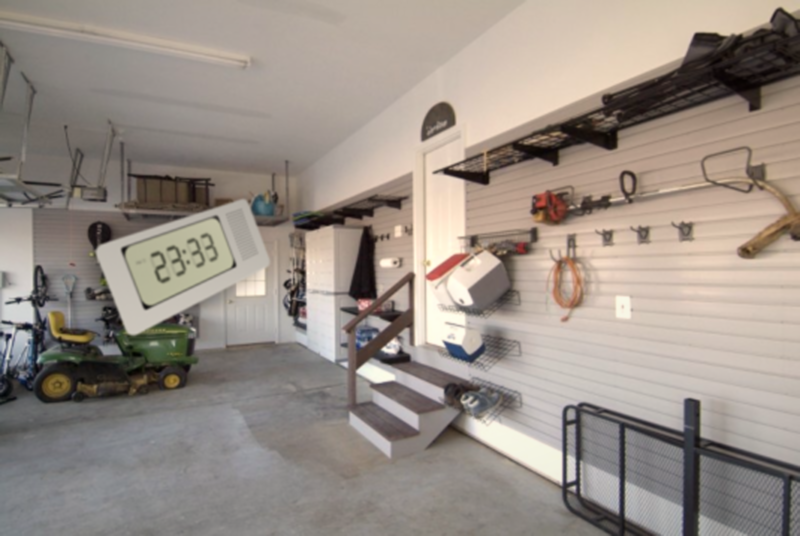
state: 23:33
